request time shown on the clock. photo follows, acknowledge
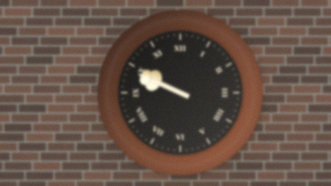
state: 9:49
